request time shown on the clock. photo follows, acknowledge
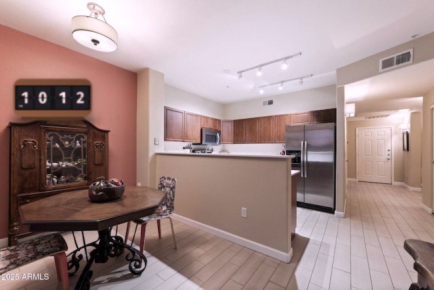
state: 10:12
